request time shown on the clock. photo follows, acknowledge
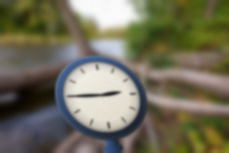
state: 2:45
